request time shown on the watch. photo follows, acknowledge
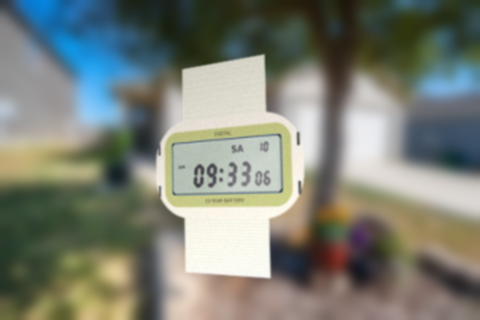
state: 9:33:06
